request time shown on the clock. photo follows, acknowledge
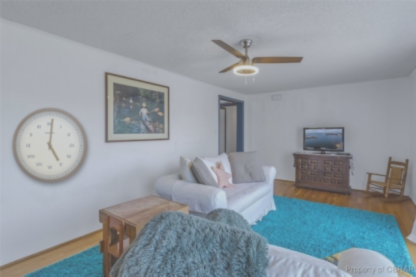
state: 5:01
